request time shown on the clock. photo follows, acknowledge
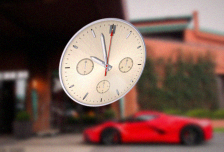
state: 9:57
